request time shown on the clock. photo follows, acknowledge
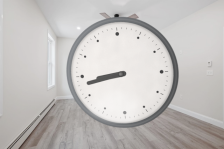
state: 8:43
